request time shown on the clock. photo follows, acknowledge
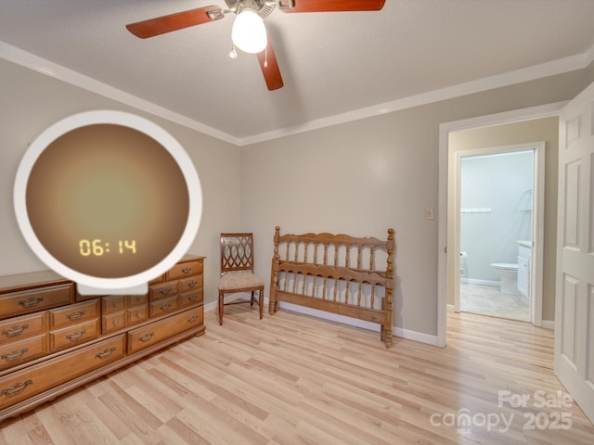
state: 6:14
